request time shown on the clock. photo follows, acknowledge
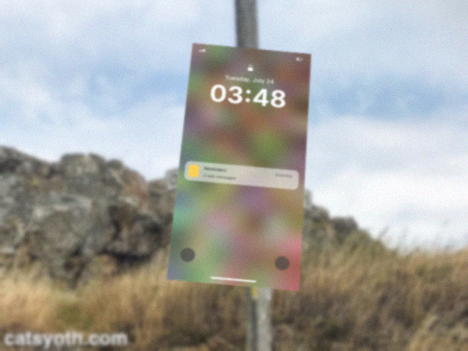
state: 3:48
